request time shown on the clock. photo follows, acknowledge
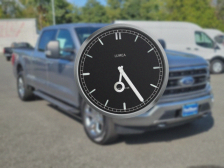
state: 6:25
